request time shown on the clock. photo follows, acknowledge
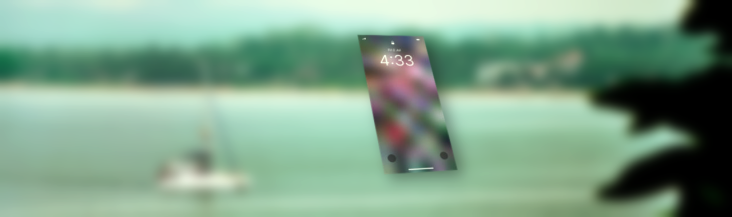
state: 4:33
